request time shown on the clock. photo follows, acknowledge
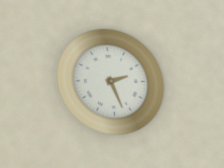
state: 2:27
